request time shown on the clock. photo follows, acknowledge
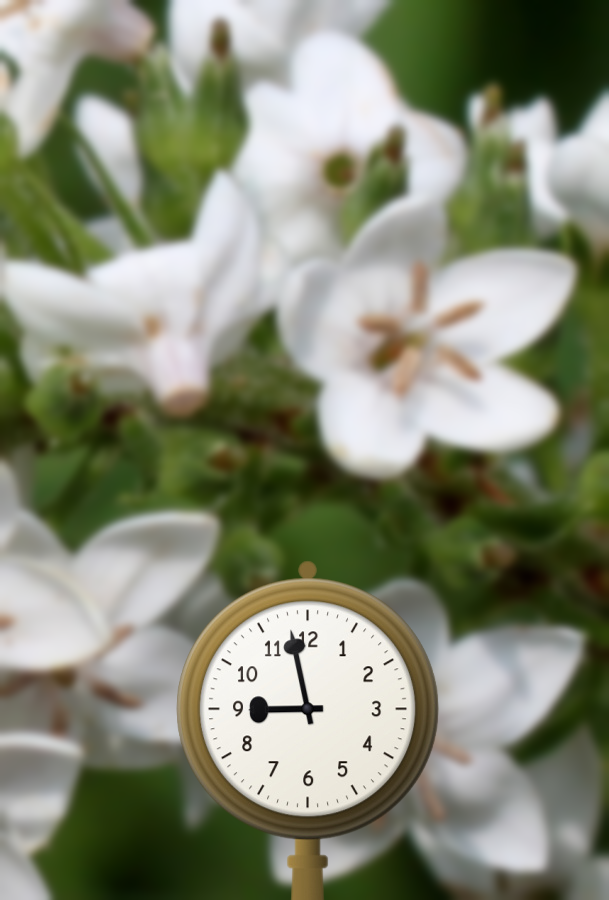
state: 8:58
